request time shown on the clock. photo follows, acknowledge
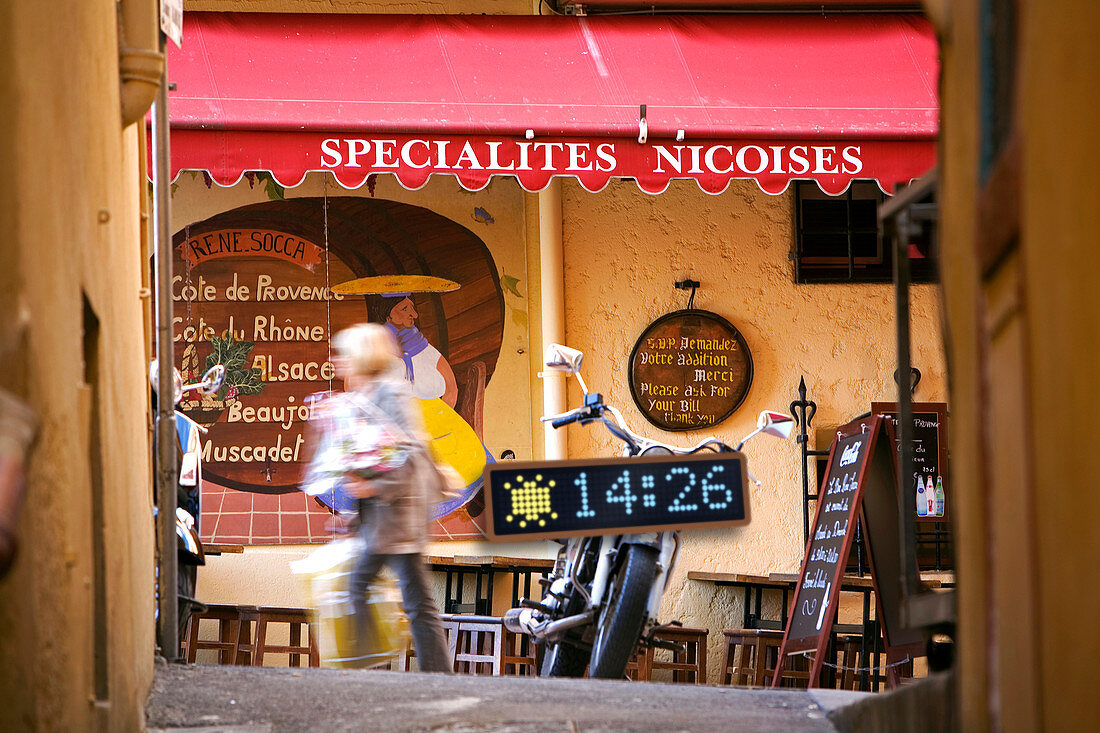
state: 14:26
